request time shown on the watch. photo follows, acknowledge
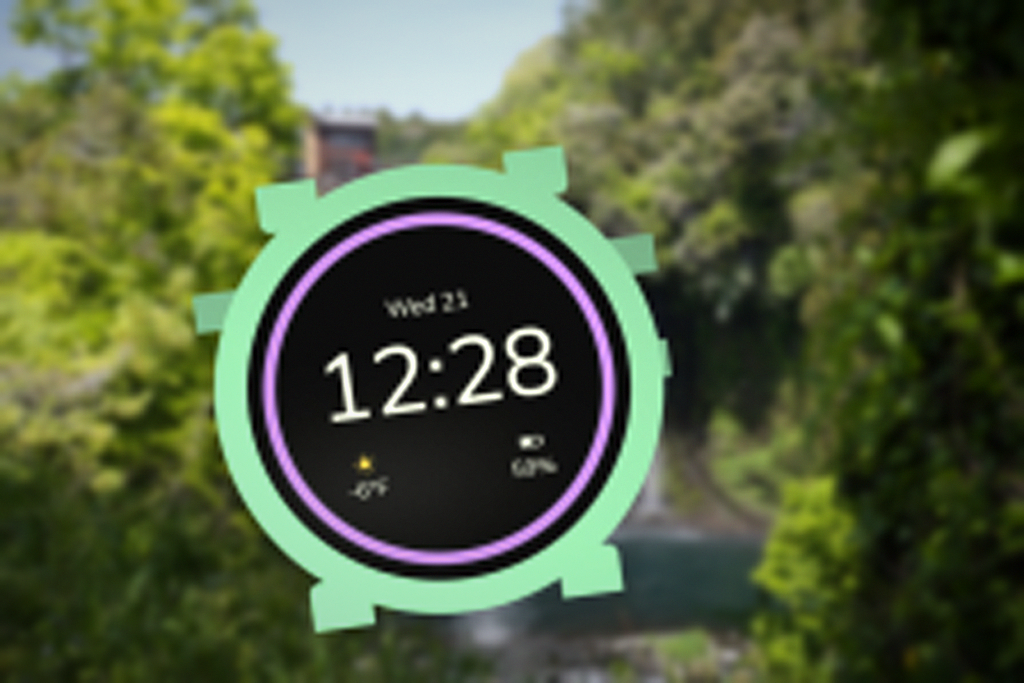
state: 12:28
